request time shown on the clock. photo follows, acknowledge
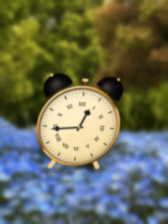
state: 12:44
